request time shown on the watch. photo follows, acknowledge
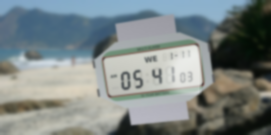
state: 5:41
